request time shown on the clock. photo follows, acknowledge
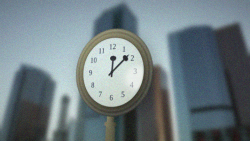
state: 12:08
